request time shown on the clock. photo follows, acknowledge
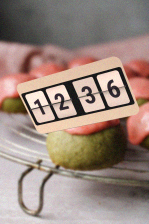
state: 12:36
